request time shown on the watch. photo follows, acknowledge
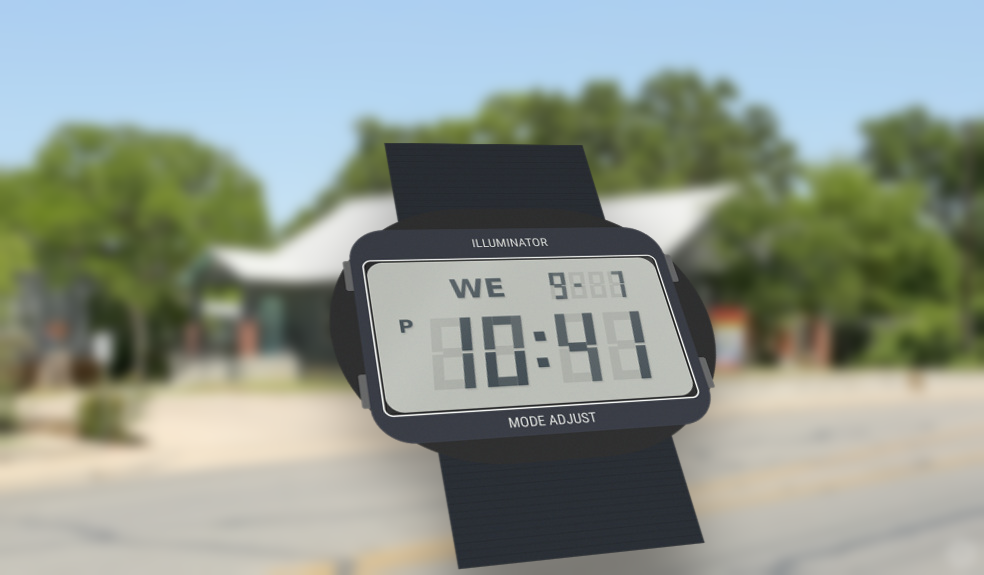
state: 10:41
